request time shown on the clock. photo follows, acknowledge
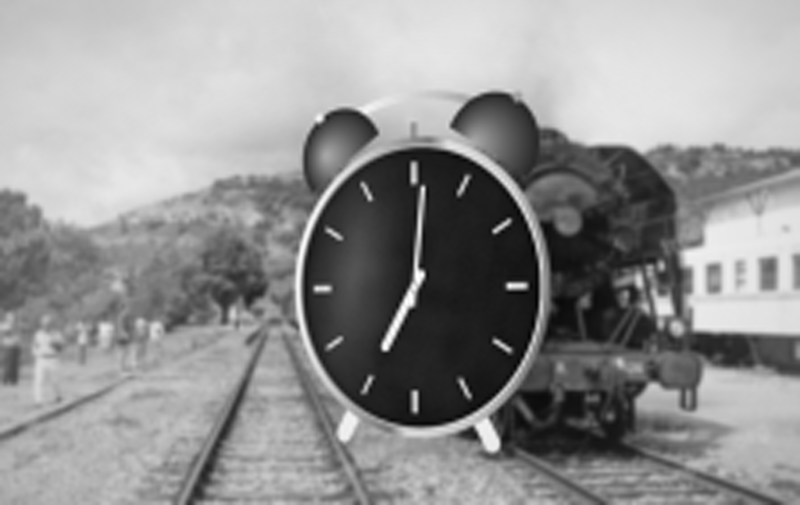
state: 7:01
